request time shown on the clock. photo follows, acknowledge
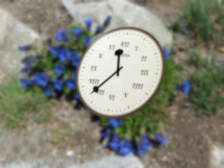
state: 11:37
